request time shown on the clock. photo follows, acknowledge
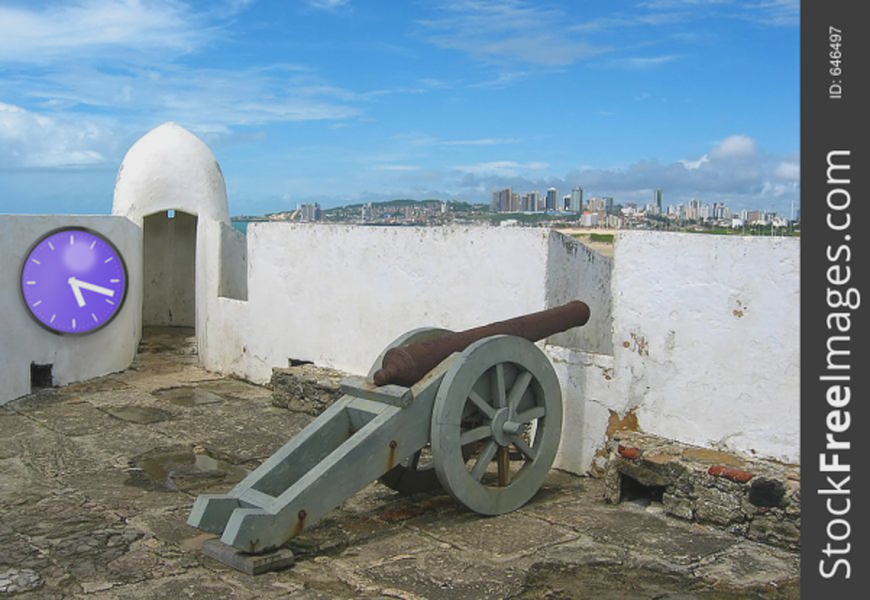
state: 5:18
